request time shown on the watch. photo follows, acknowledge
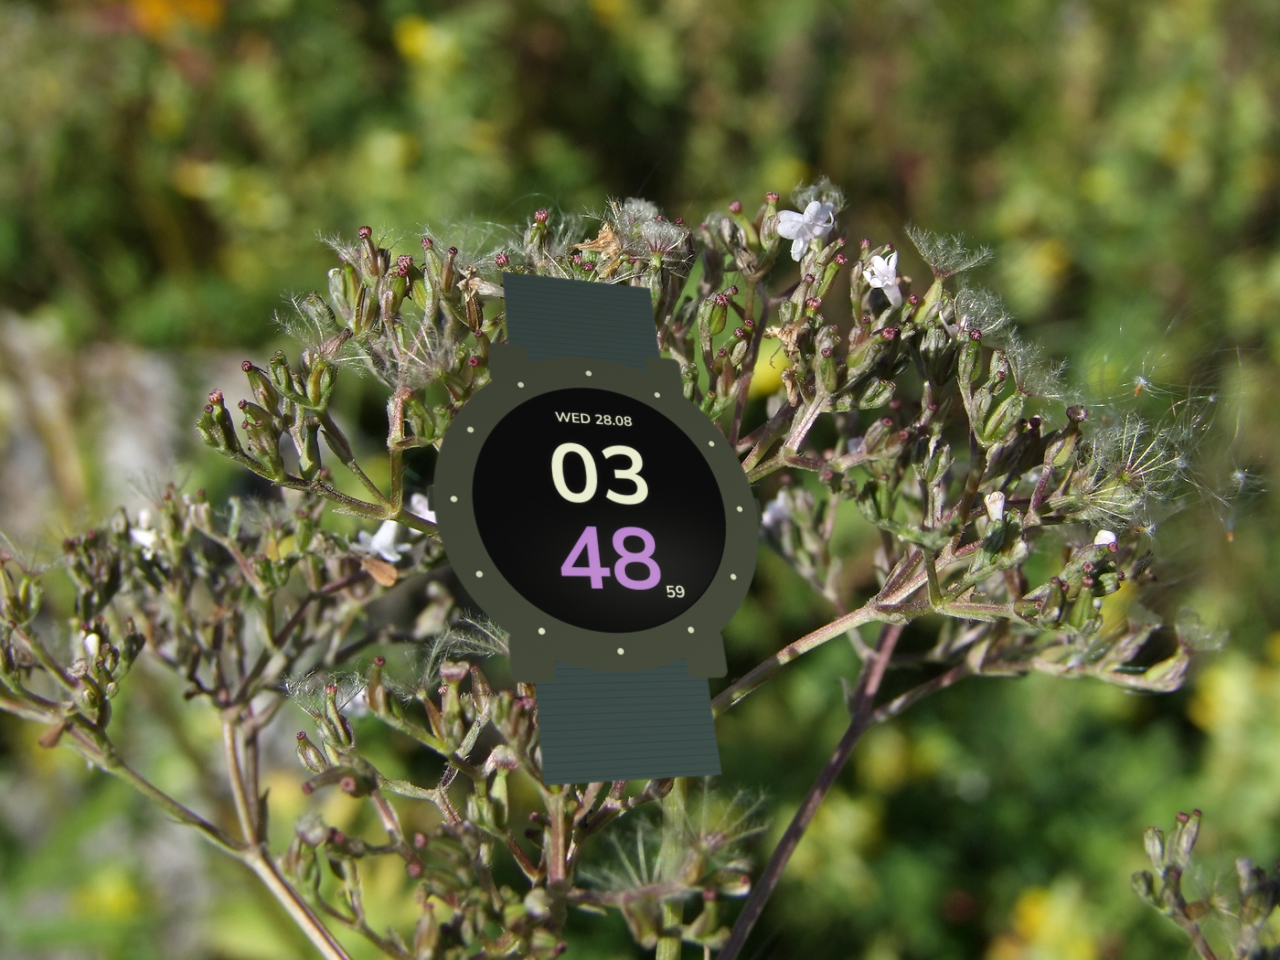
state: 3:48:59
